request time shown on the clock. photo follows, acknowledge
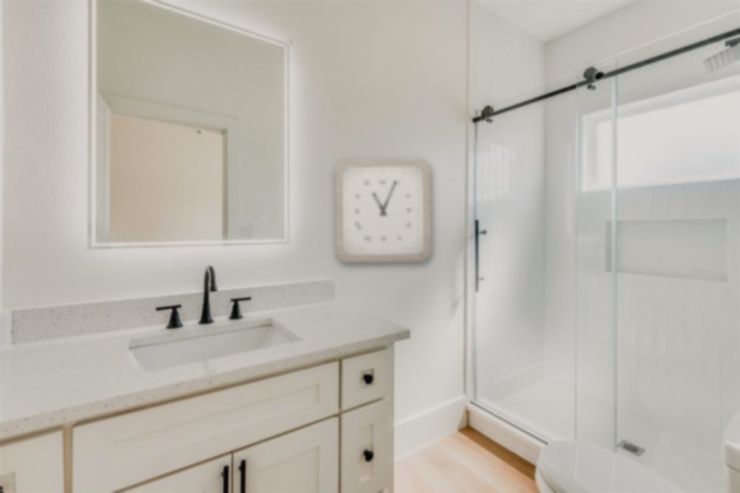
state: 11:04
